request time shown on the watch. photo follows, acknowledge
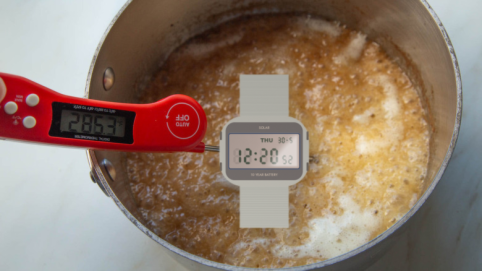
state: 12:20:52
